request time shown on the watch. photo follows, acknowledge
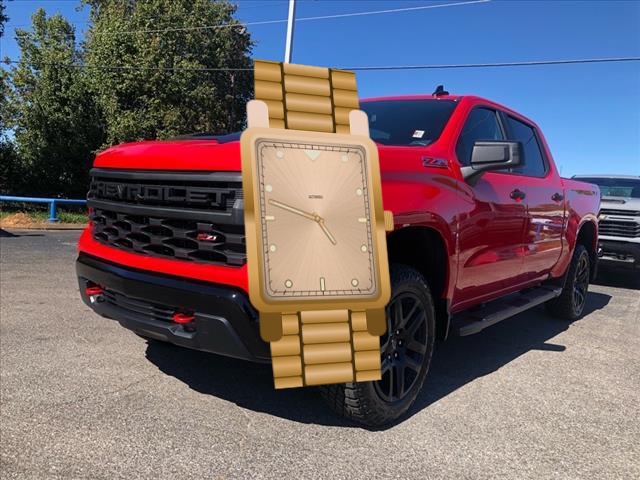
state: 4:48
